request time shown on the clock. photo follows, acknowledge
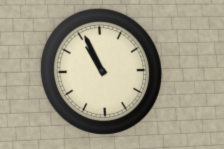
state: 10:56
